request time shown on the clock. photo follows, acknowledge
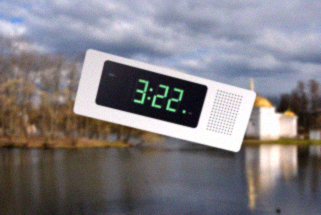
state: 3:22
